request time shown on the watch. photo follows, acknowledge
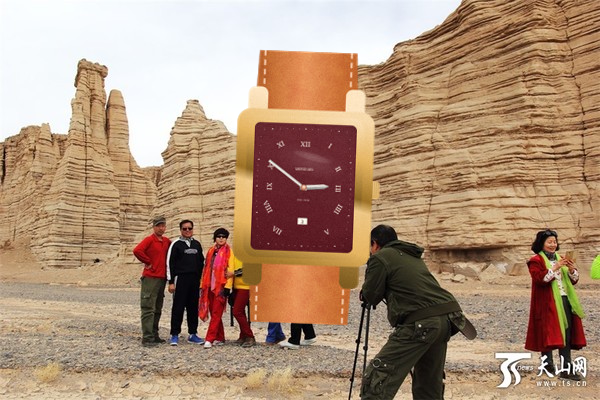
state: 2:51
